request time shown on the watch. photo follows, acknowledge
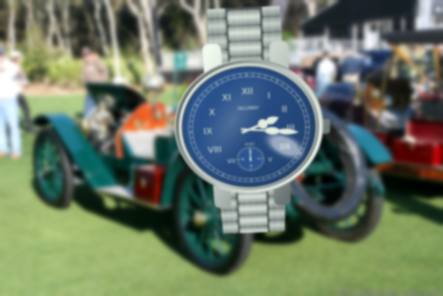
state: 2:16
